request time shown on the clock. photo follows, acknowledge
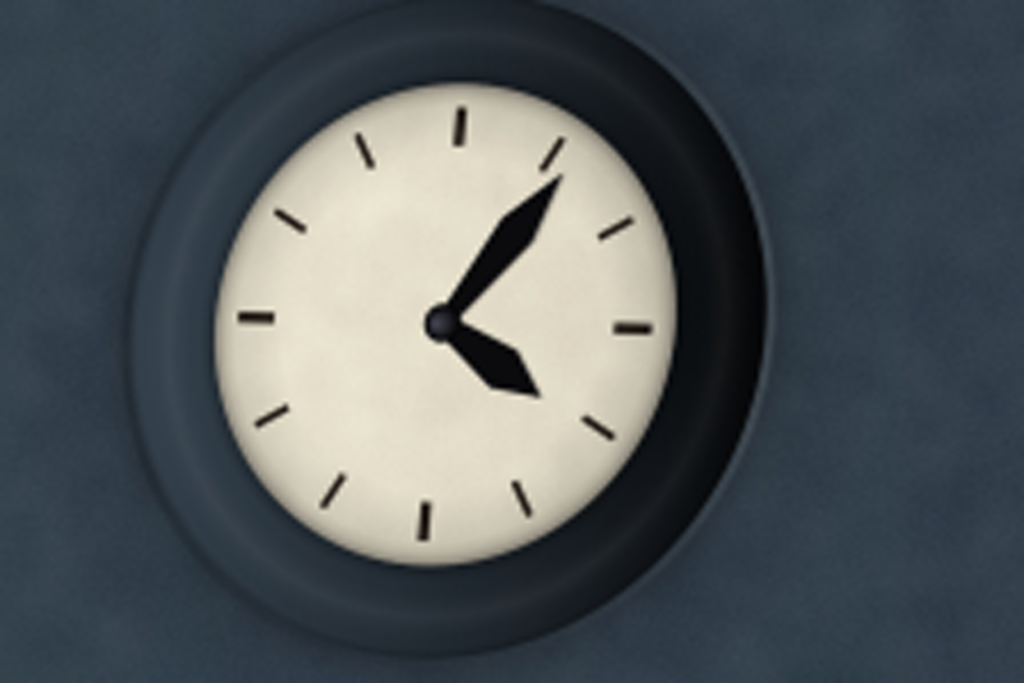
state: 4:06
